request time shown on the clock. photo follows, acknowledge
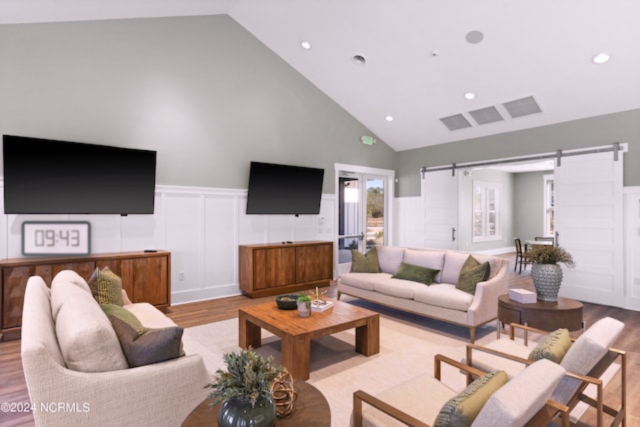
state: 9:43
